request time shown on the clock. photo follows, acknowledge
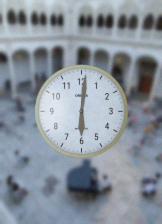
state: 6:01
